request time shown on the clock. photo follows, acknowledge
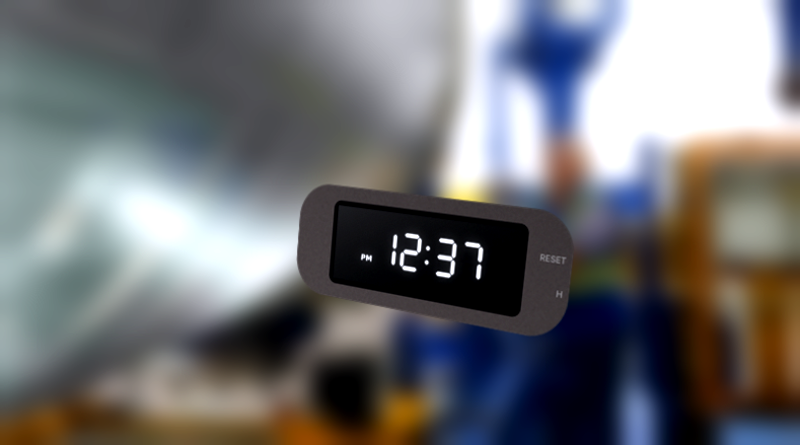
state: 12:37
